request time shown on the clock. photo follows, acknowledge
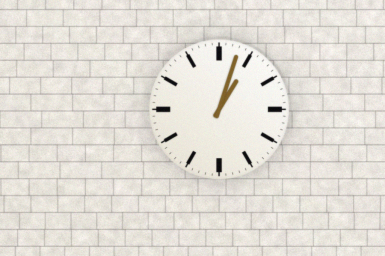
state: 1:03
